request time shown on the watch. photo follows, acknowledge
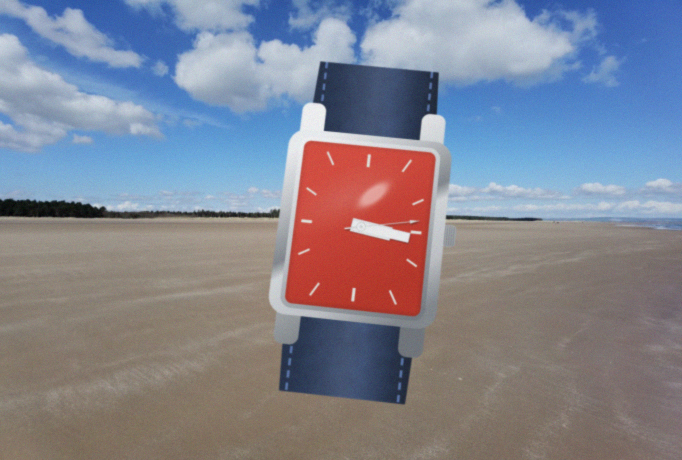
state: 3:16:13
